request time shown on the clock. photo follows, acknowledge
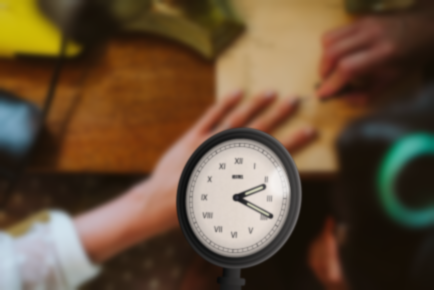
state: 2:19
